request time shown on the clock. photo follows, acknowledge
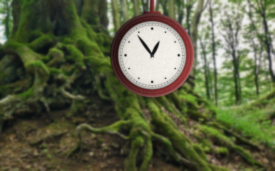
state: 12:54
